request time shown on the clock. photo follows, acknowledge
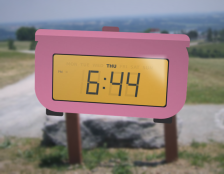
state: 6:44
